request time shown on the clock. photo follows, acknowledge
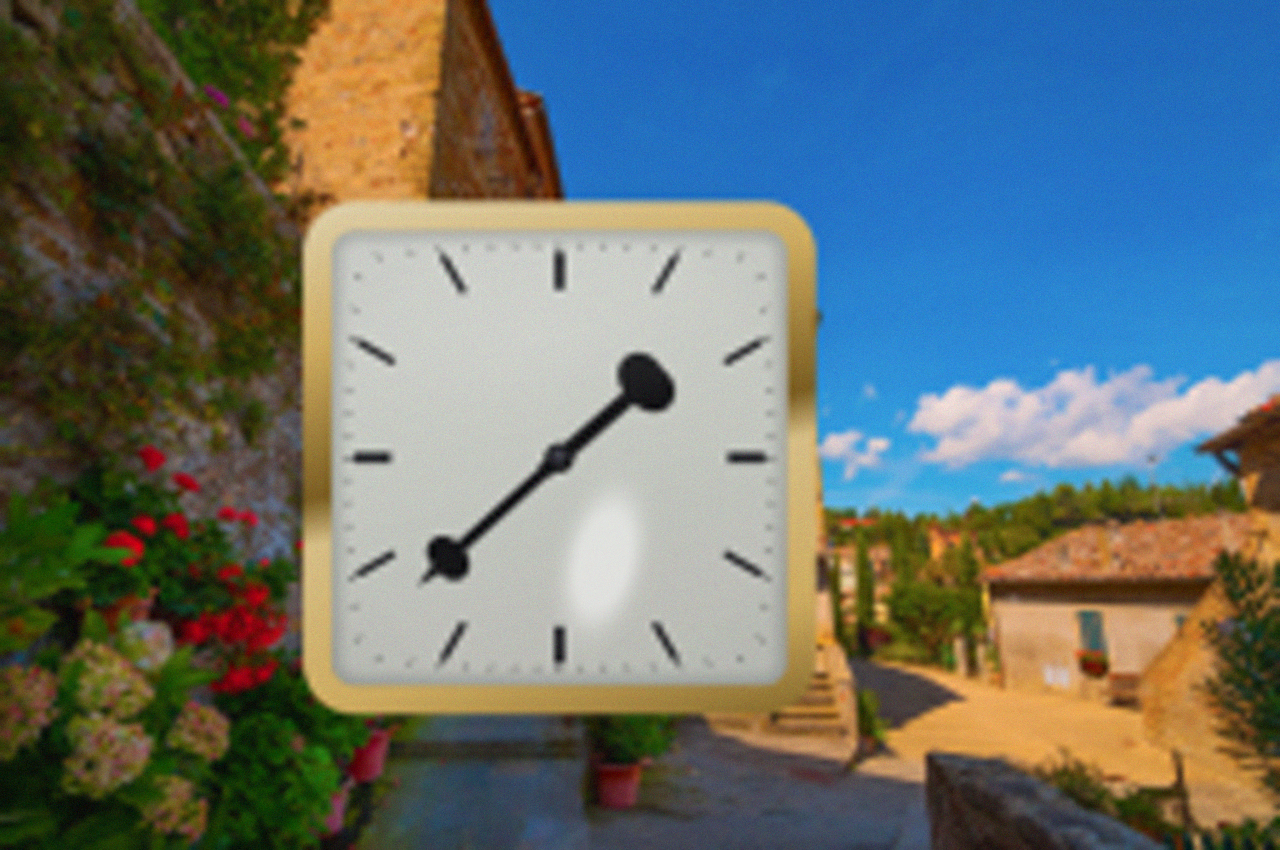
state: 1:38
